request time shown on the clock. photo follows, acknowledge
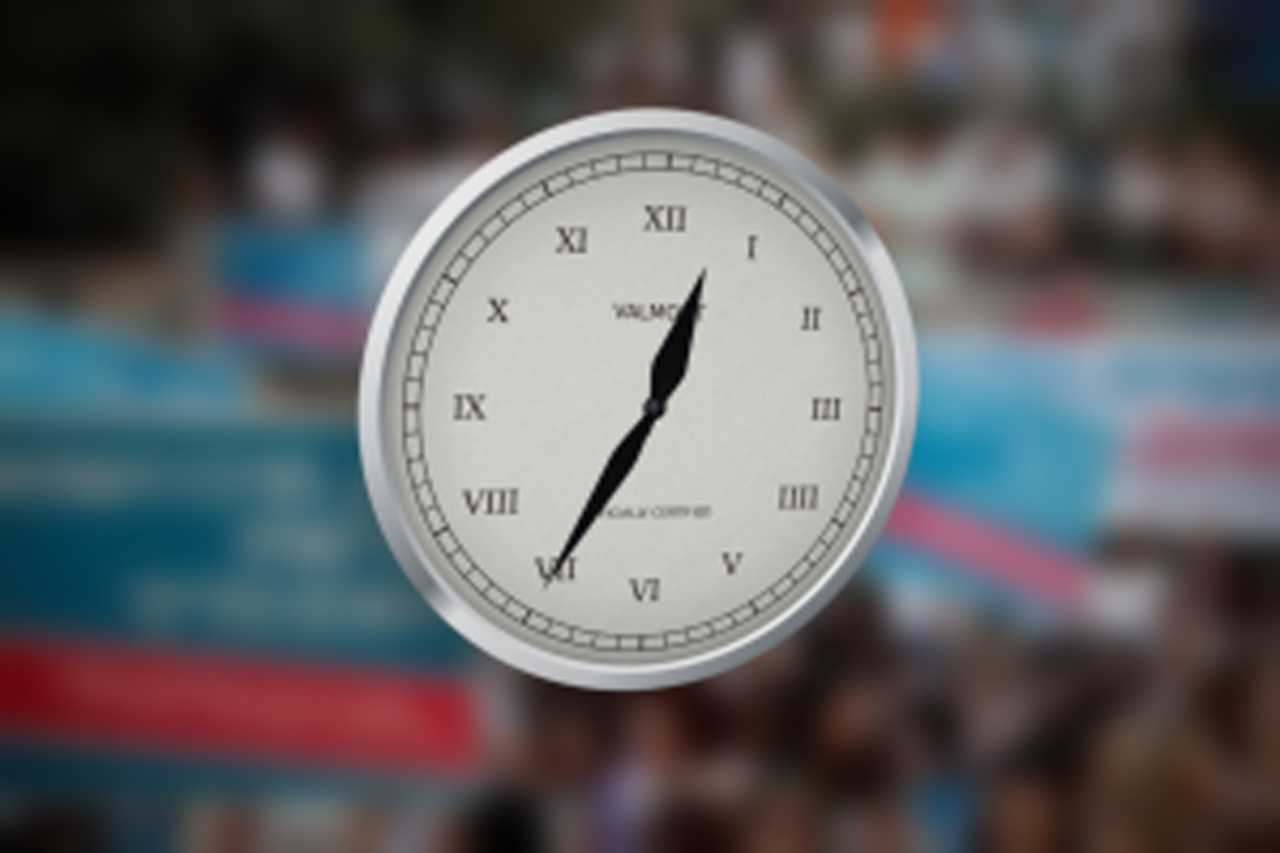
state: 12:35
